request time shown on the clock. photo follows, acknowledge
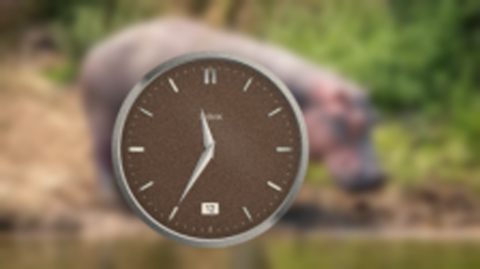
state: 11:35
